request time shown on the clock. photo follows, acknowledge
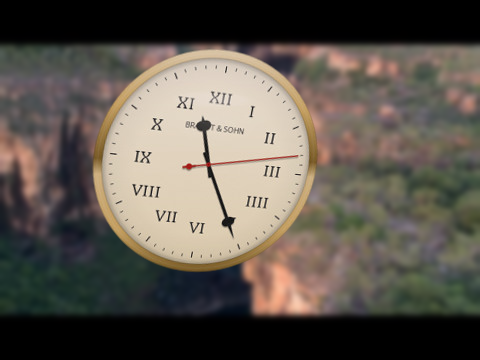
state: 11:25:13
